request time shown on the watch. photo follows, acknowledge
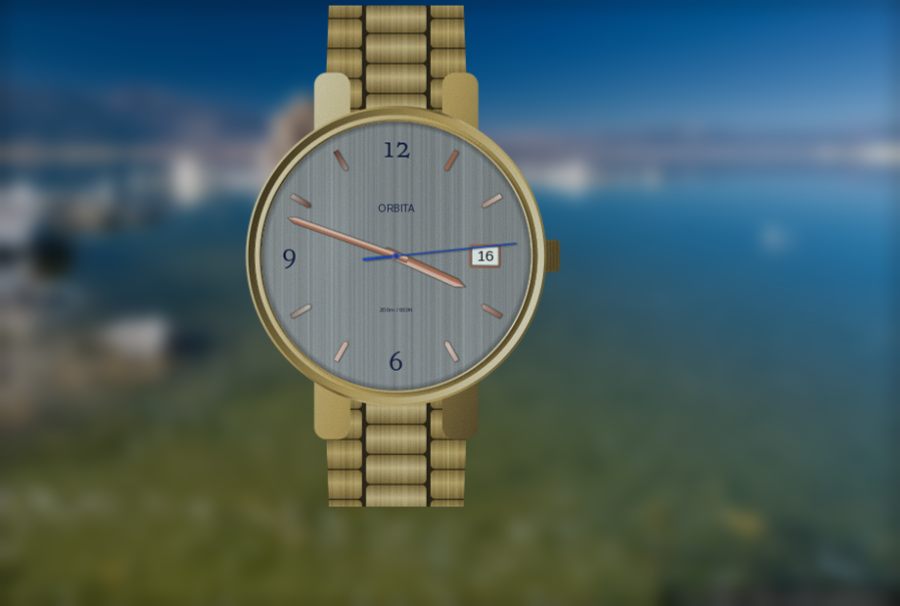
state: 3:48:14
